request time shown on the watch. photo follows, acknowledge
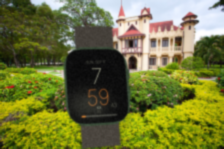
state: 7:59
